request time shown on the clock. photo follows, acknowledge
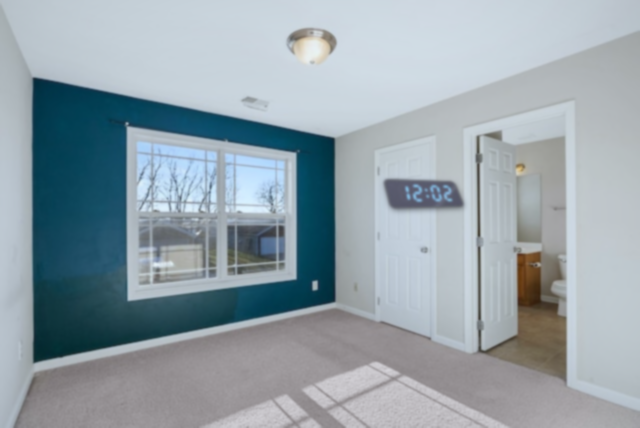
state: 12:02
